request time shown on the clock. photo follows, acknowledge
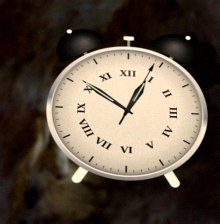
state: 12:51:04
